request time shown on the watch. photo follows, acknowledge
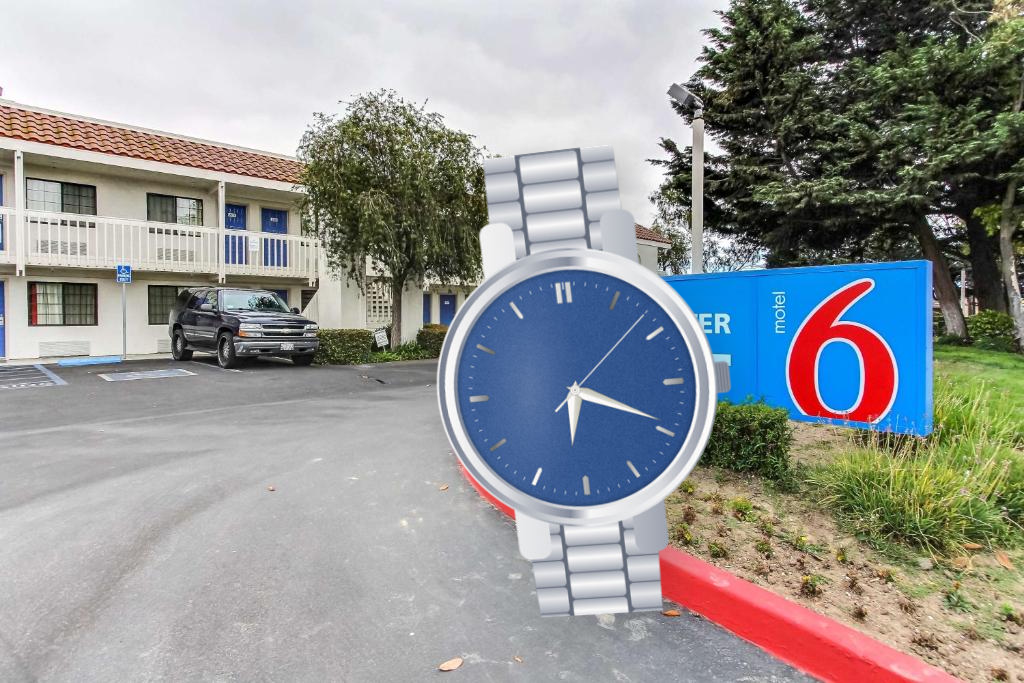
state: 6:19:08
